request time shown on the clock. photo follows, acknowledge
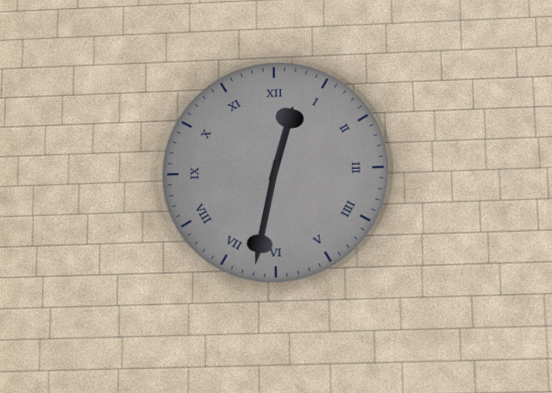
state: 12:32
